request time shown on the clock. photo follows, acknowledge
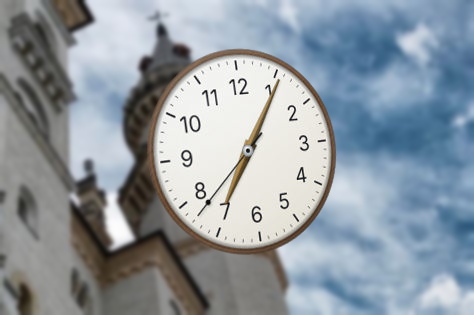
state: 7:05:38
